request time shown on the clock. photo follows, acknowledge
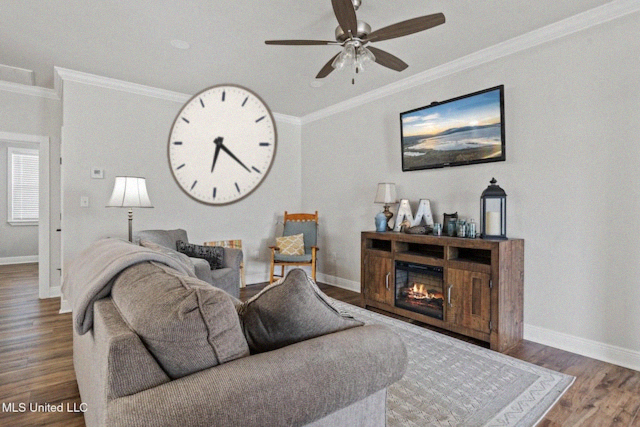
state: 6:21
